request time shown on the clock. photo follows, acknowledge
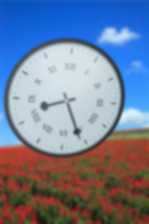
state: 8:26
